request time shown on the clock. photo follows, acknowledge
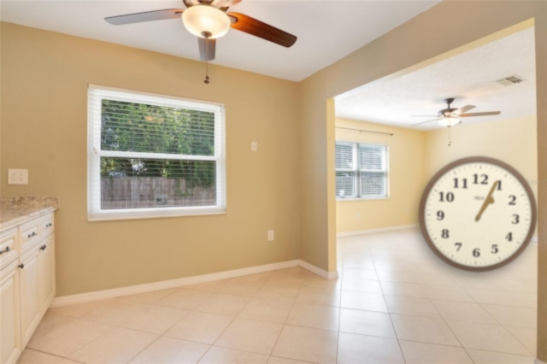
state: 1:04
